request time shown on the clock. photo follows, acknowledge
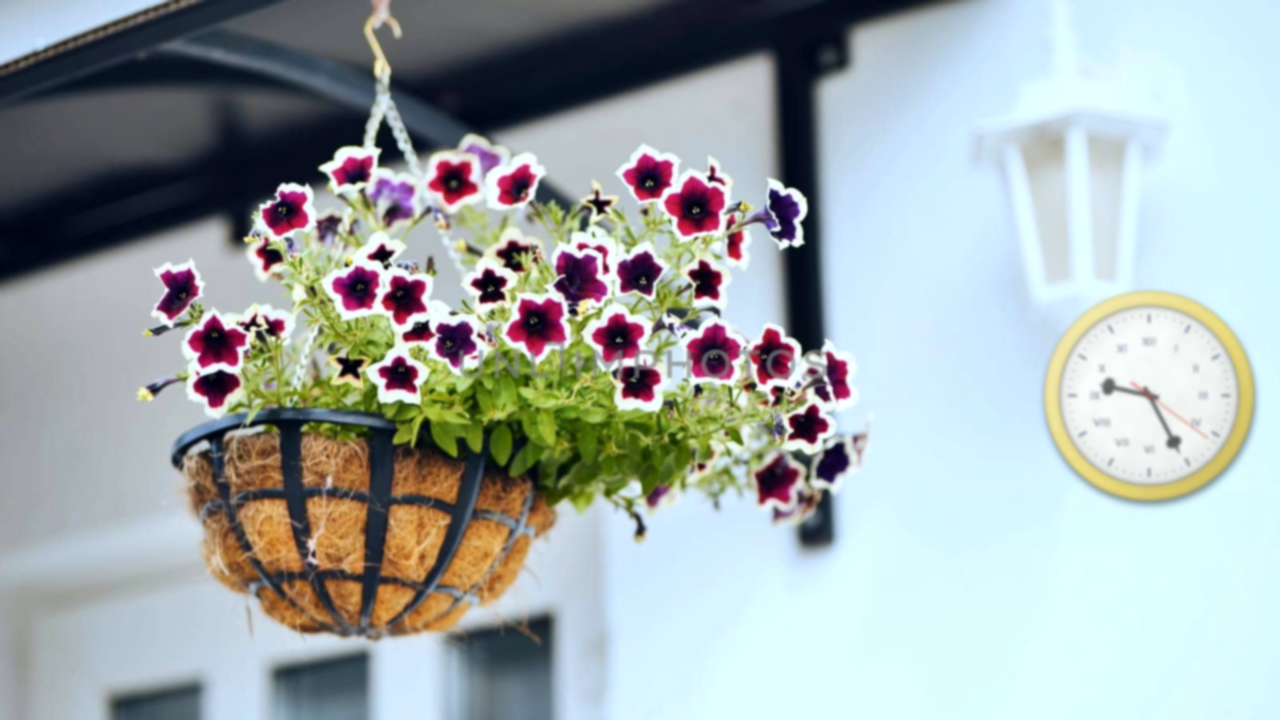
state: 9:25:21
